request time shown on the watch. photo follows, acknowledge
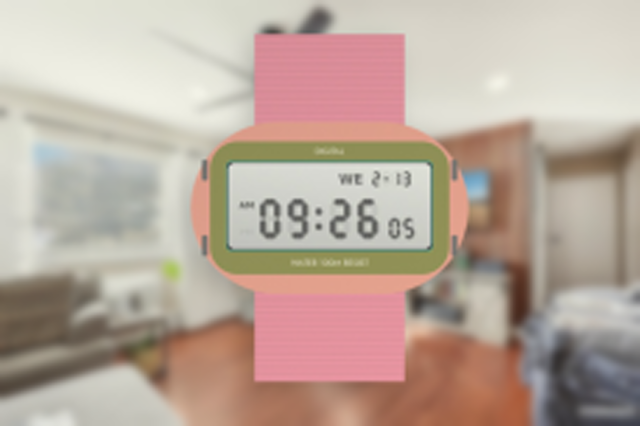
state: 9:26:05
